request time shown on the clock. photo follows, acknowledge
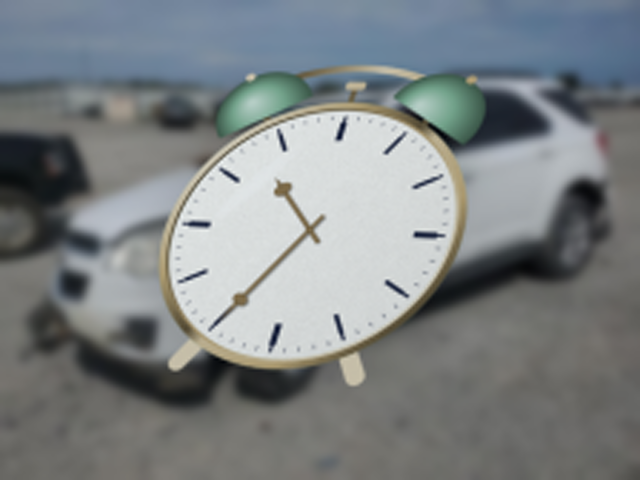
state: 10:35
